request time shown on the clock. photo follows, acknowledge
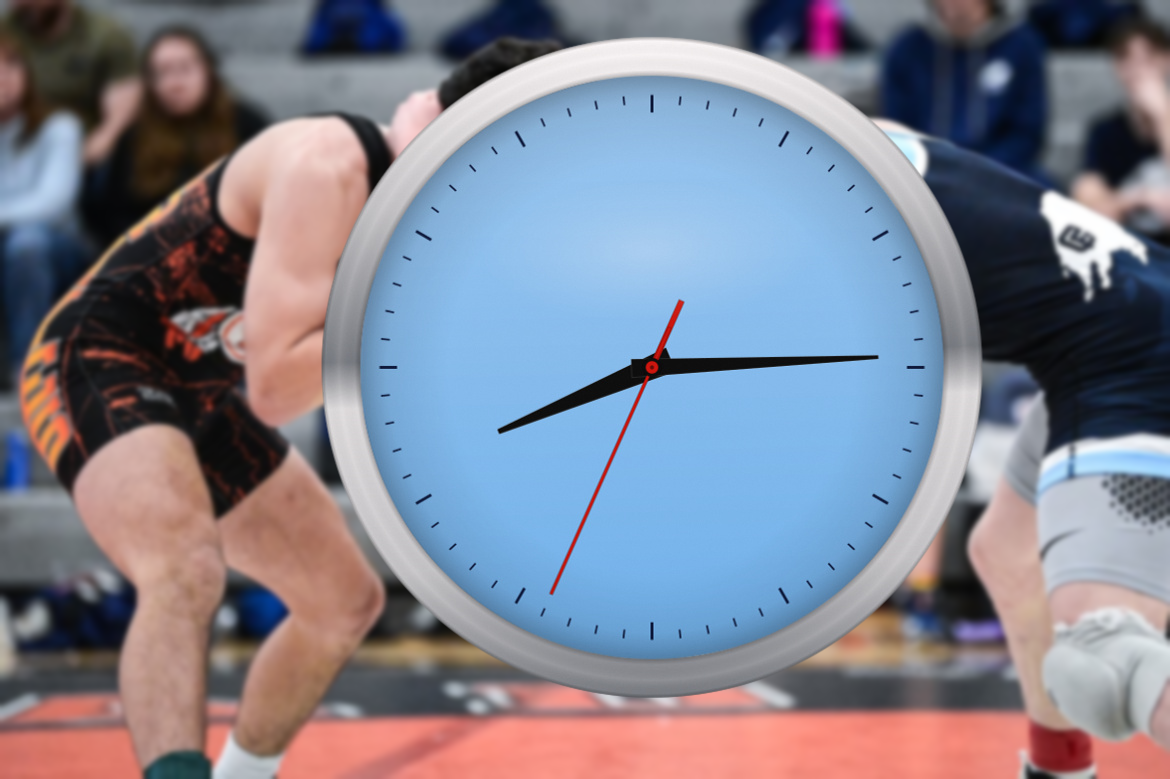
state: 8:14:34
